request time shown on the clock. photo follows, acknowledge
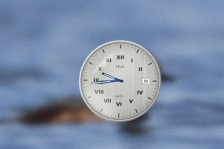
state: 9:44
